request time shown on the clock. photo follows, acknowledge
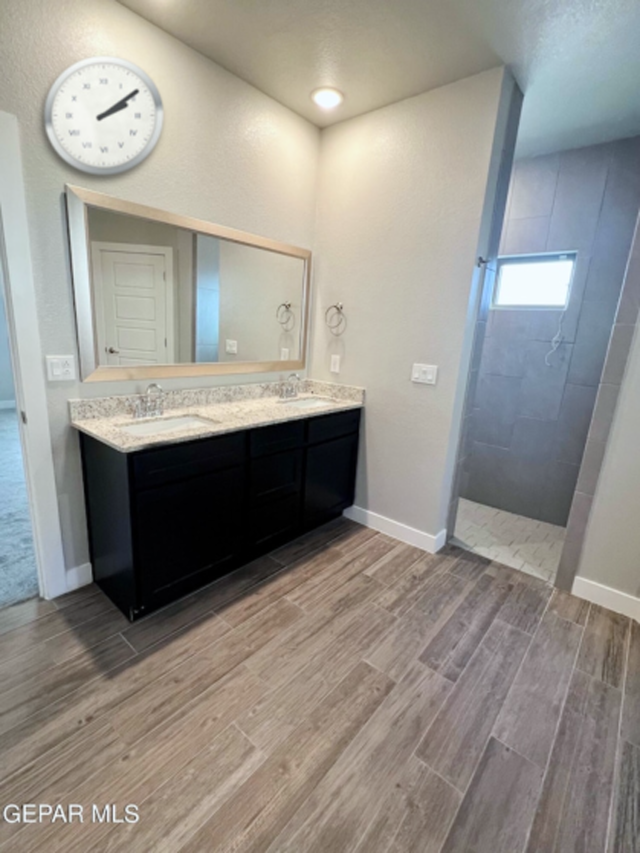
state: 2:09
